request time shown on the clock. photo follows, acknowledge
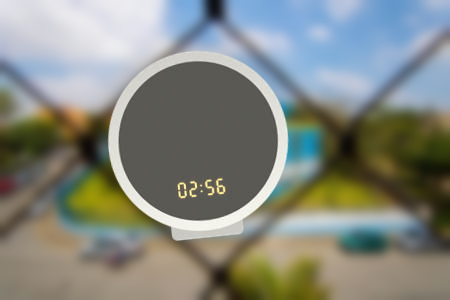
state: 2:56
